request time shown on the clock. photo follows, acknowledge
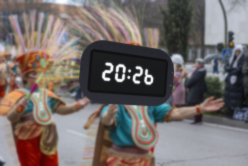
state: 20:26
